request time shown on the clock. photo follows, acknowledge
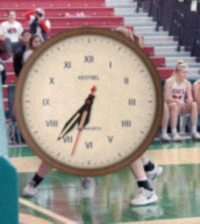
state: 6:36:33
